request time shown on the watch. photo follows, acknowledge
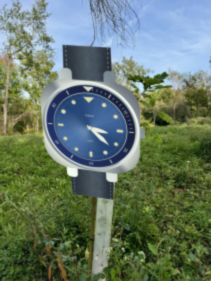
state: 3:22
